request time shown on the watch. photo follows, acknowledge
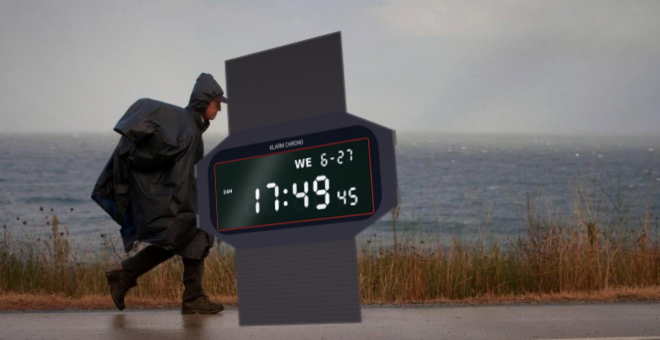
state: 17:49:45
